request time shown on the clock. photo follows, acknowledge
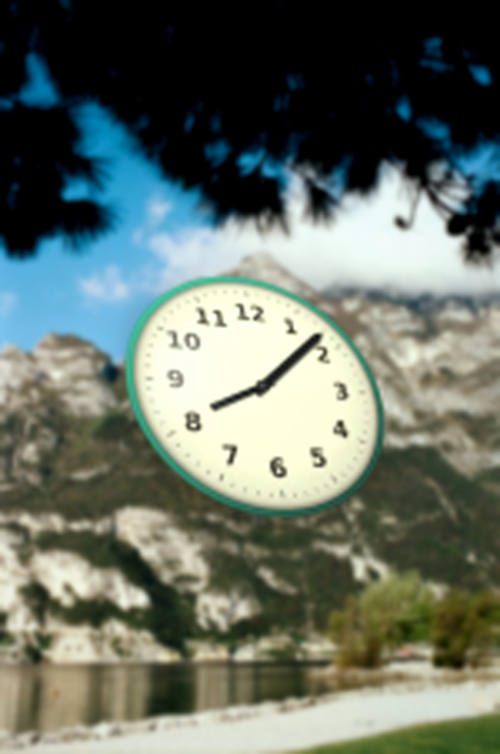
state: 8:08
